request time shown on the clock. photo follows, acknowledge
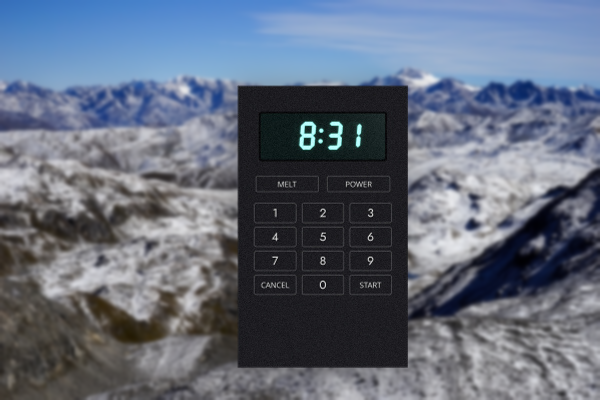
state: 8:31
